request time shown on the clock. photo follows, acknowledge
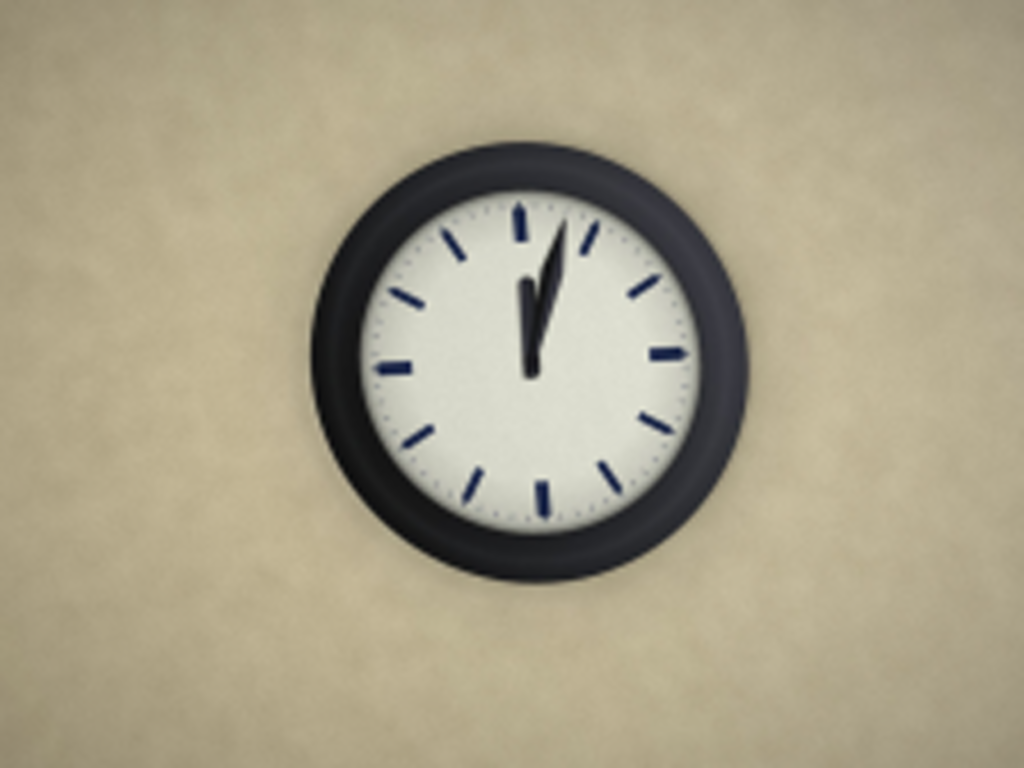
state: 12:03
